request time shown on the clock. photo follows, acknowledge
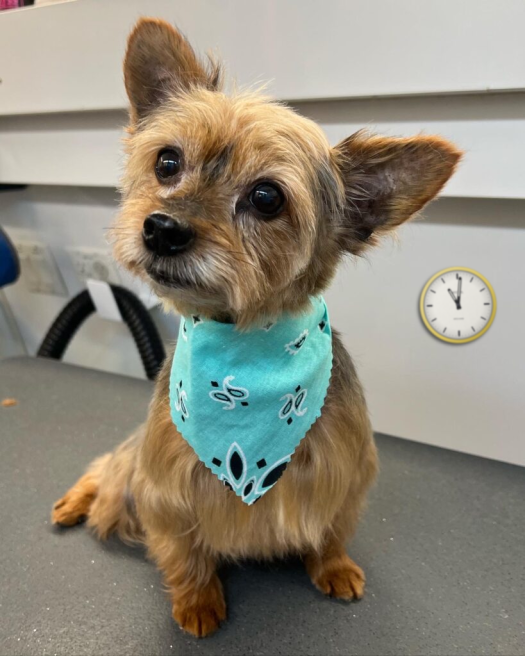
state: 11:01
